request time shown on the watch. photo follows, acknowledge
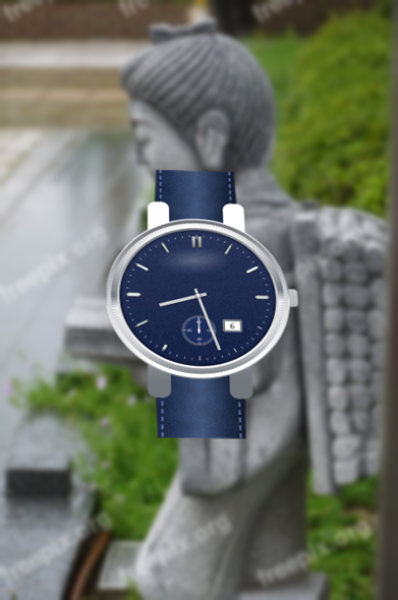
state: 8:27
